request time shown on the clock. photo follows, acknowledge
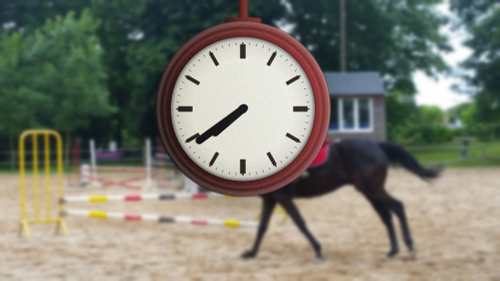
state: 7:39
